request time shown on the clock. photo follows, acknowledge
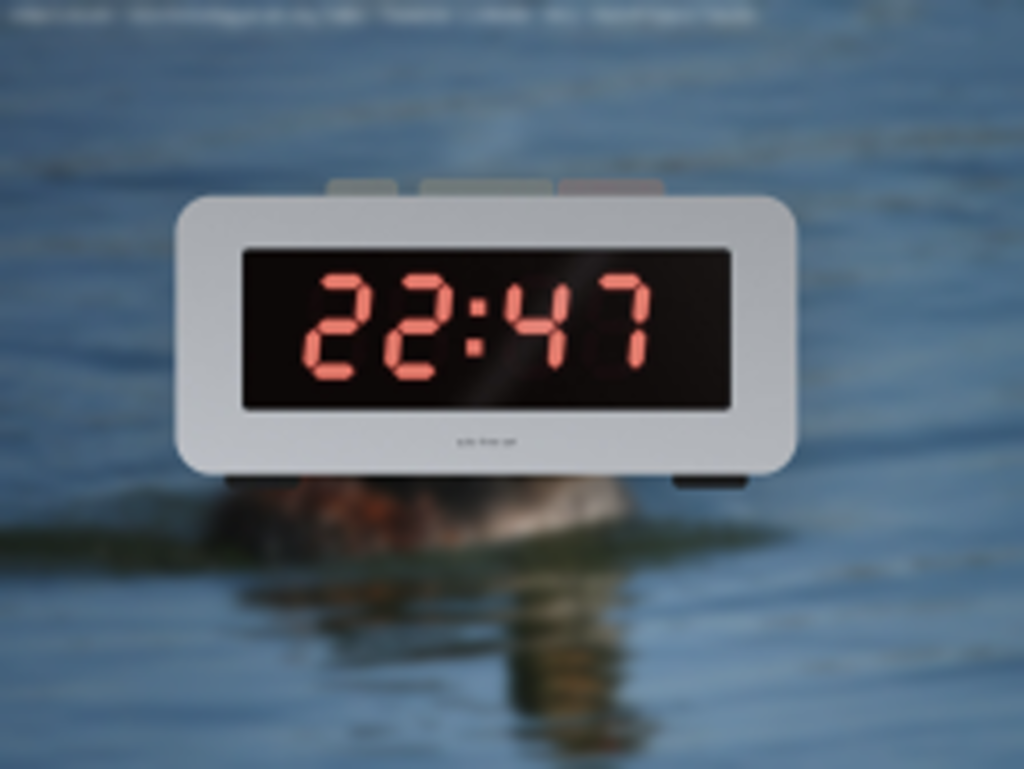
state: 22:47
